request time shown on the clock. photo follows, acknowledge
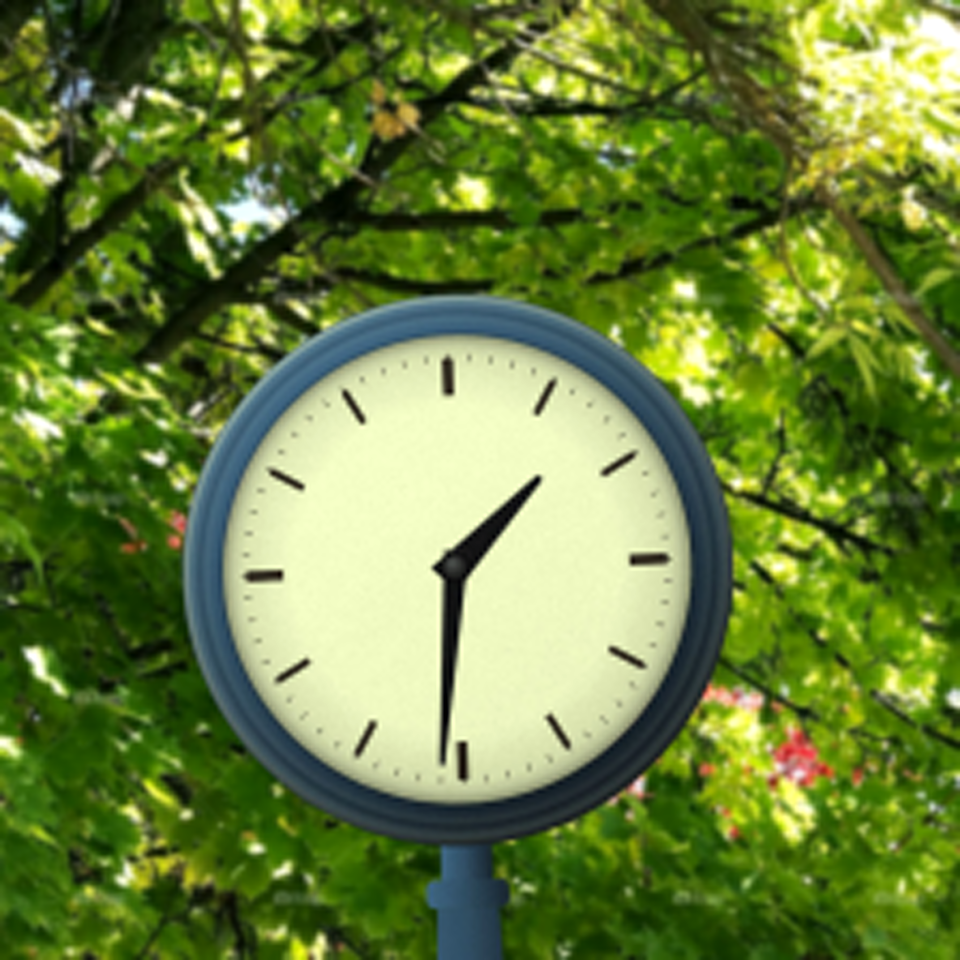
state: 1:31
